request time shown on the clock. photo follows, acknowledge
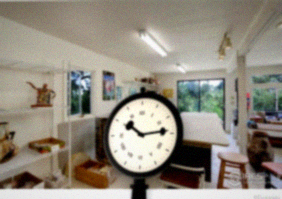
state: 10:14
